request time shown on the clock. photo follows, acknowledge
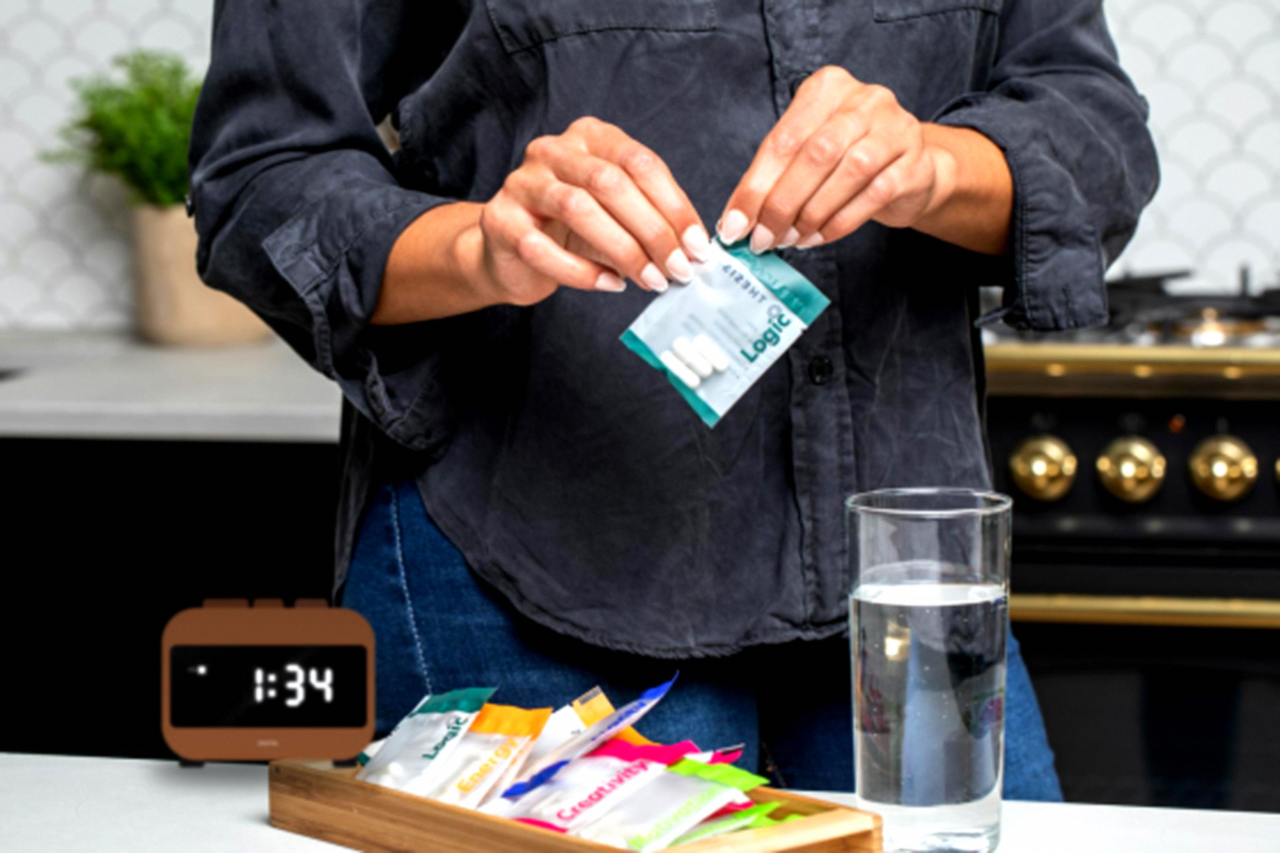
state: 1:34
